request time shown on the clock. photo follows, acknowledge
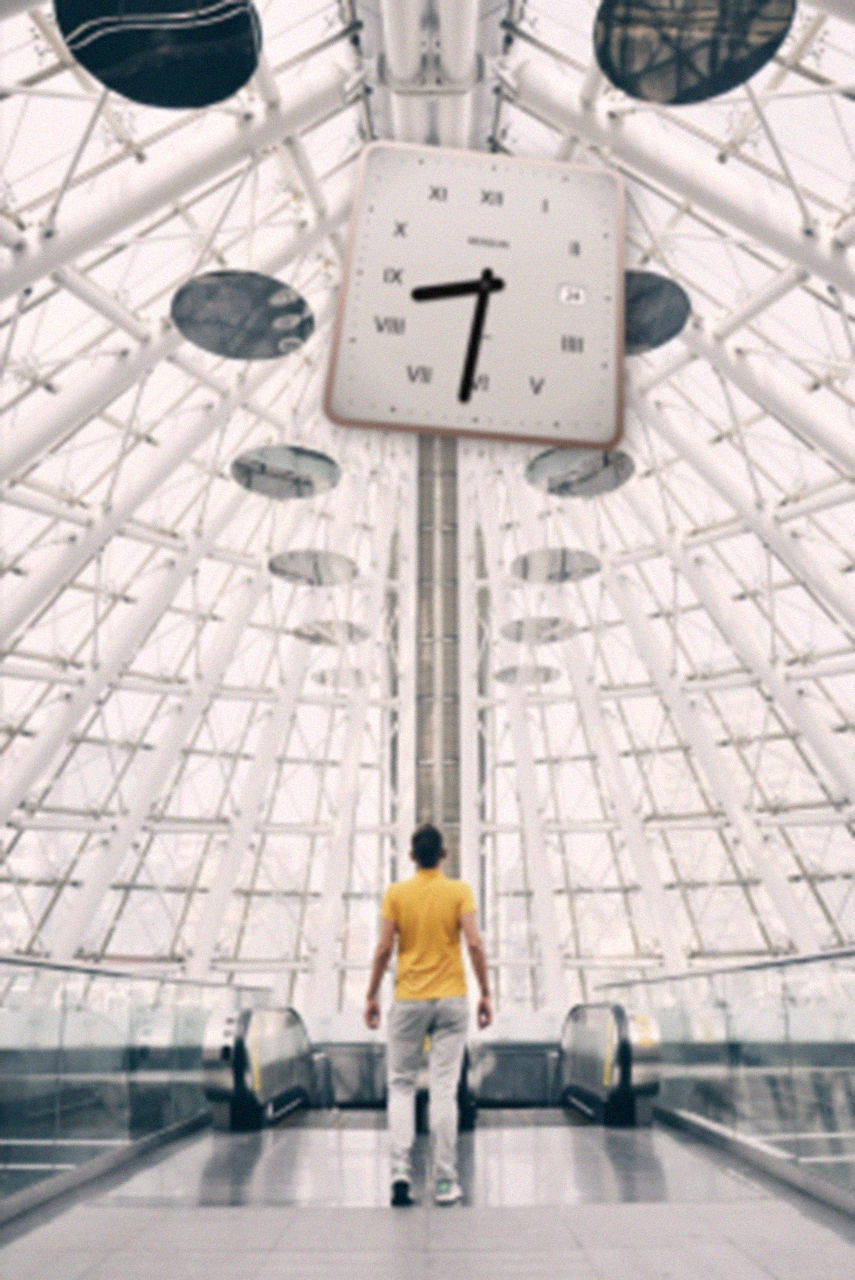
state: 8:31
